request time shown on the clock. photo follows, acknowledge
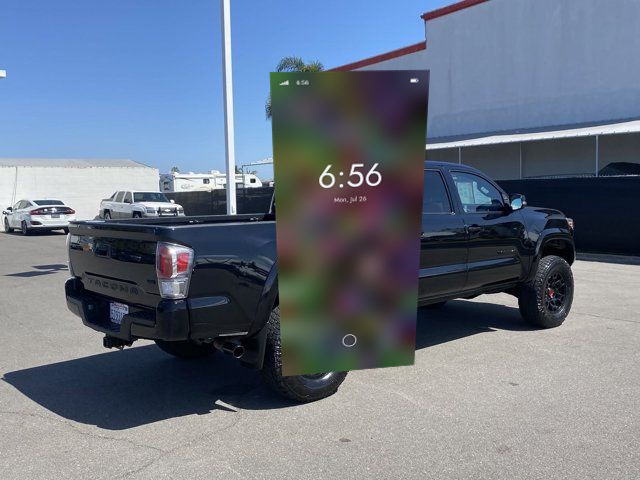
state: 6:56
